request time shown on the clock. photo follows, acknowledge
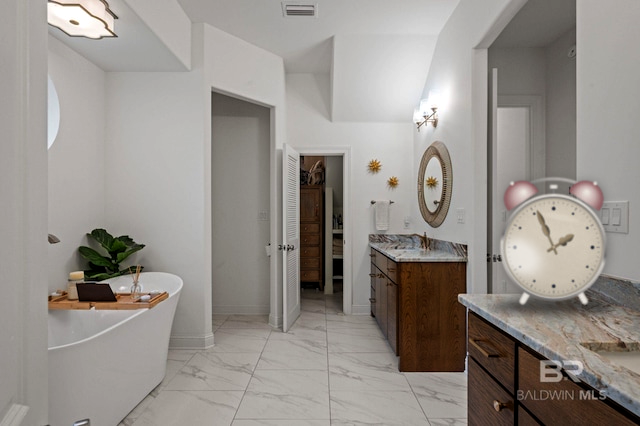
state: 1:56
